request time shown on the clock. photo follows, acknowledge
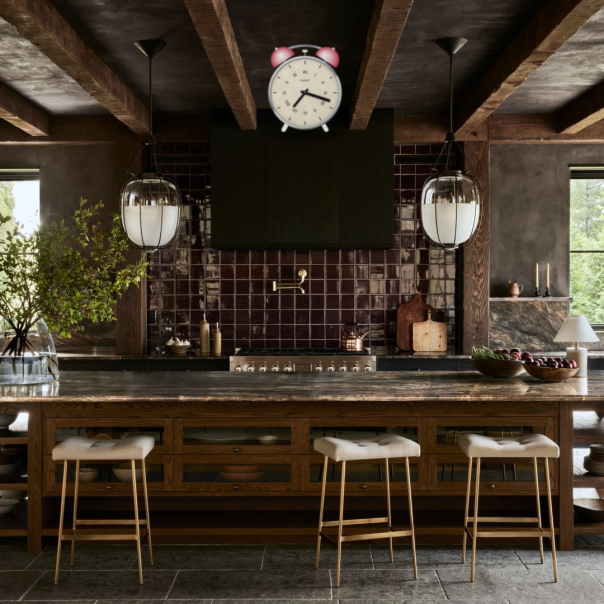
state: 7:18
